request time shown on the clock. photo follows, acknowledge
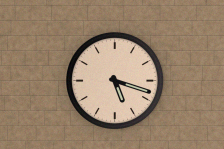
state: 5:18
